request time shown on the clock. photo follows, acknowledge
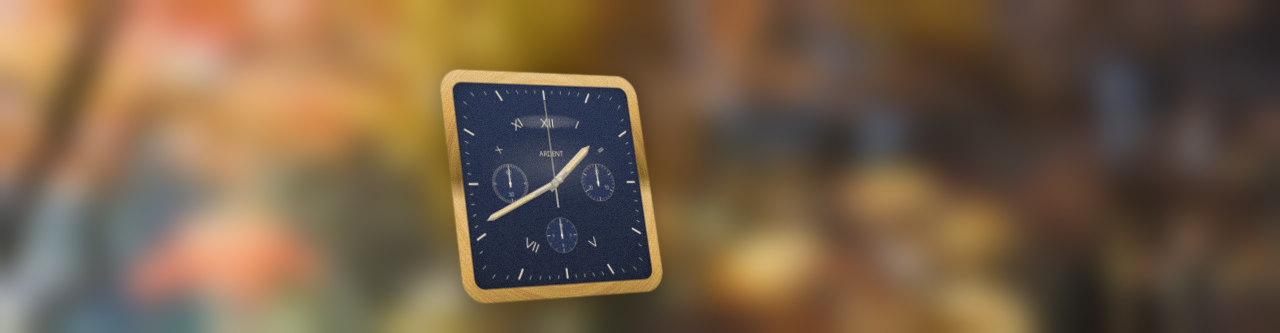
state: 1:41
